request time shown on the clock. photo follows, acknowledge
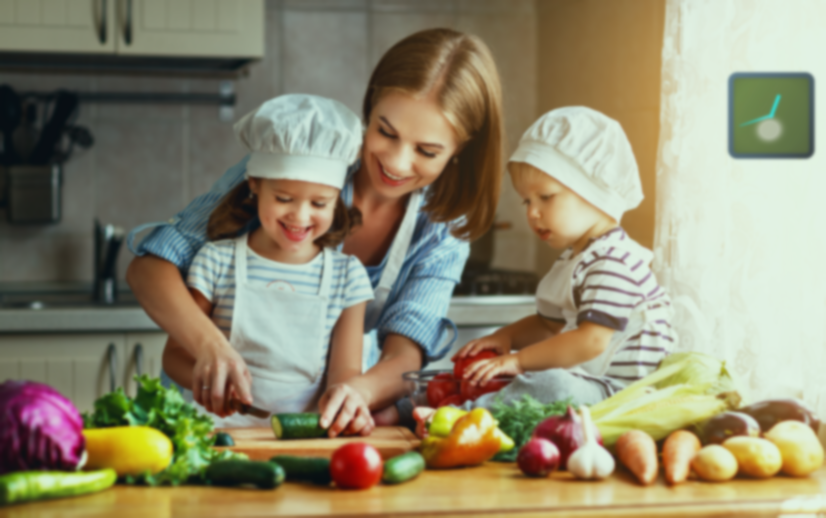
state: 12:42
